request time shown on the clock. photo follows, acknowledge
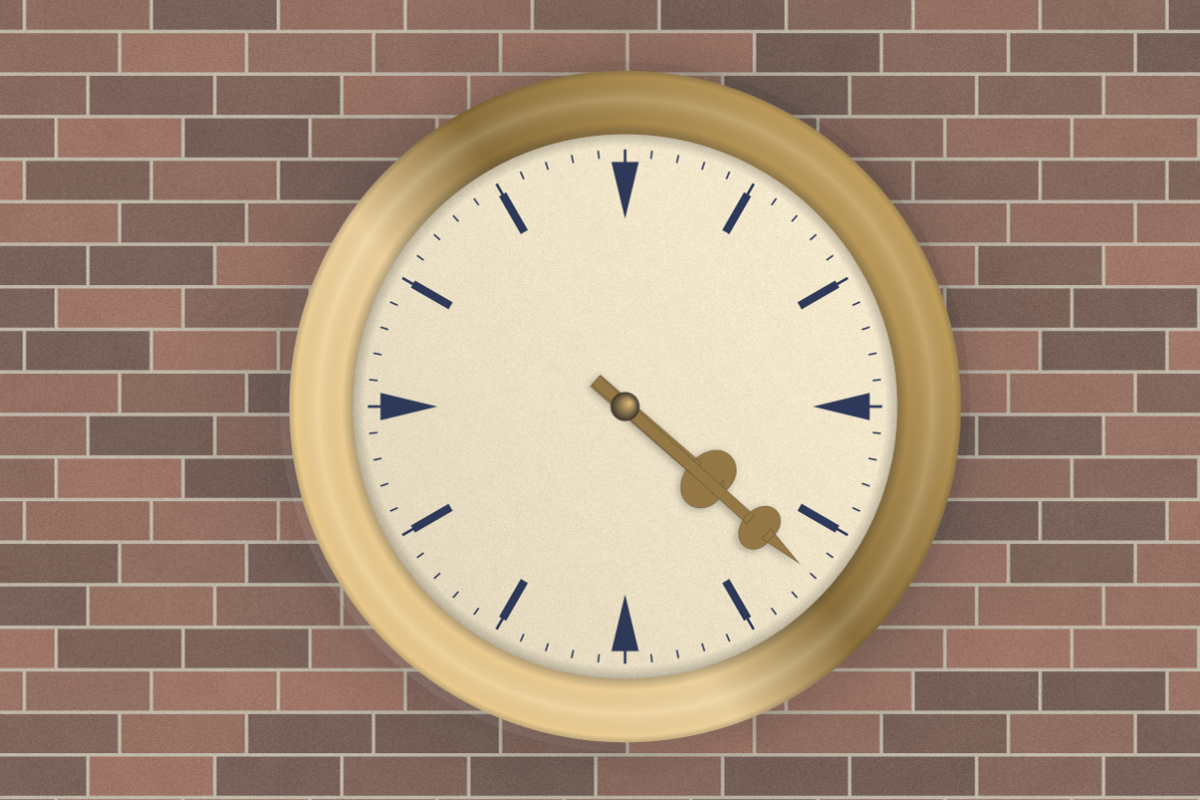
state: 4:22
